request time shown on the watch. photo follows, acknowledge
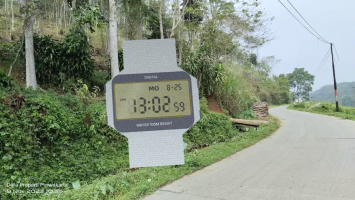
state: 13:02:59
